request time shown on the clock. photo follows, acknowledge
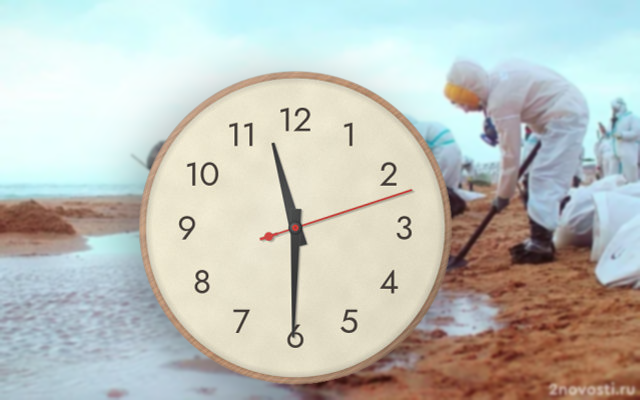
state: 11:30:12
